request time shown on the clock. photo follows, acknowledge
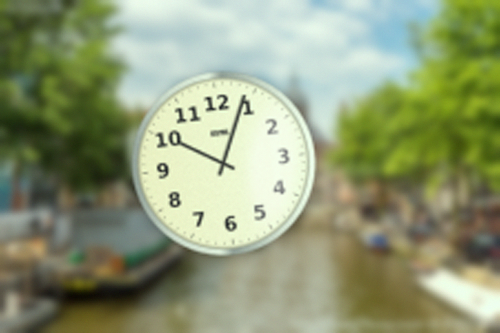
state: 10:04
